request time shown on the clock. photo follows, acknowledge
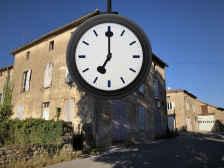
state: 7:00
